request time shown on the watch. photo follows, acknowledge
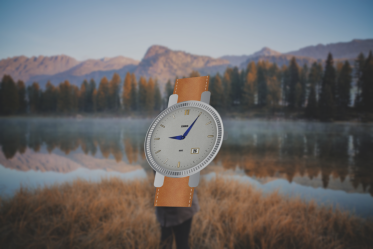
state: 9:05
